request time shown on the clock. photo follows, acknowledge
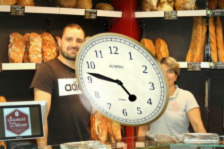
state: 4:47
